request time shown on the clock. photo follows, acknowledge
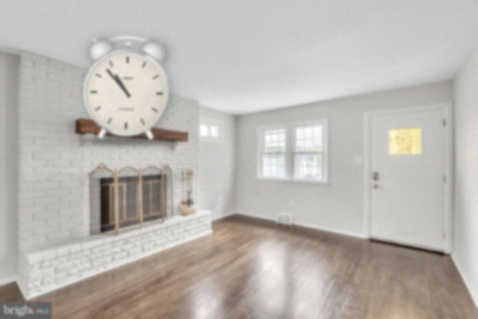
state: 10:53
